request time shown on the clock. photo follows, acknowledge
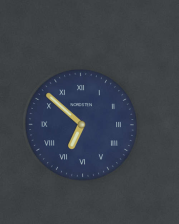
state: 6:52
